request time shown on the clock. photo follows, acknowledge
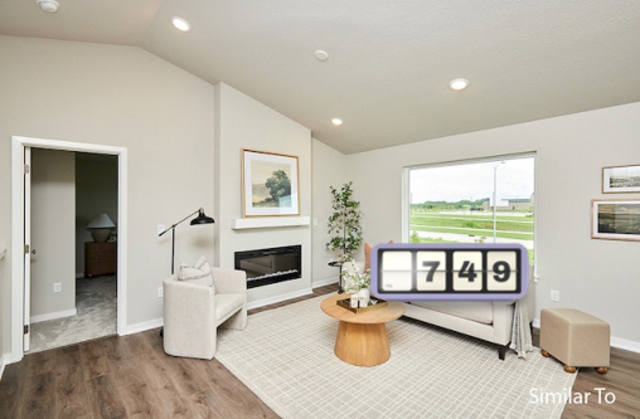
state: 7:49
